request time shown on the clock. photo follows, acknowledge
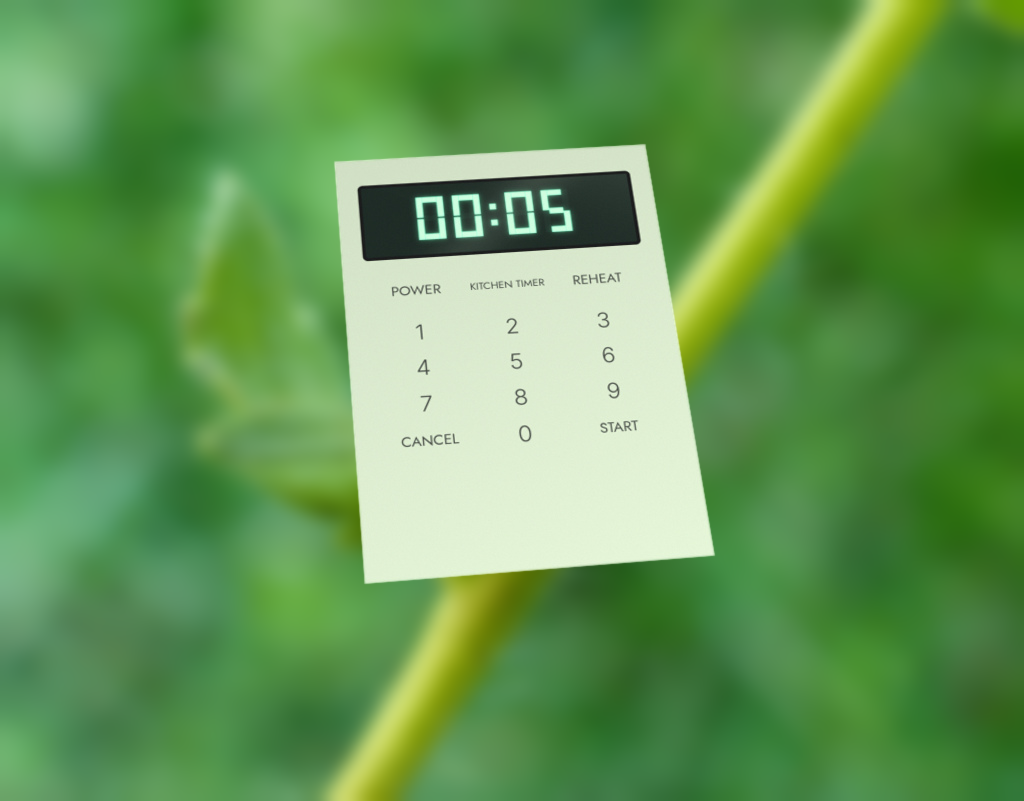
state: 0:05
